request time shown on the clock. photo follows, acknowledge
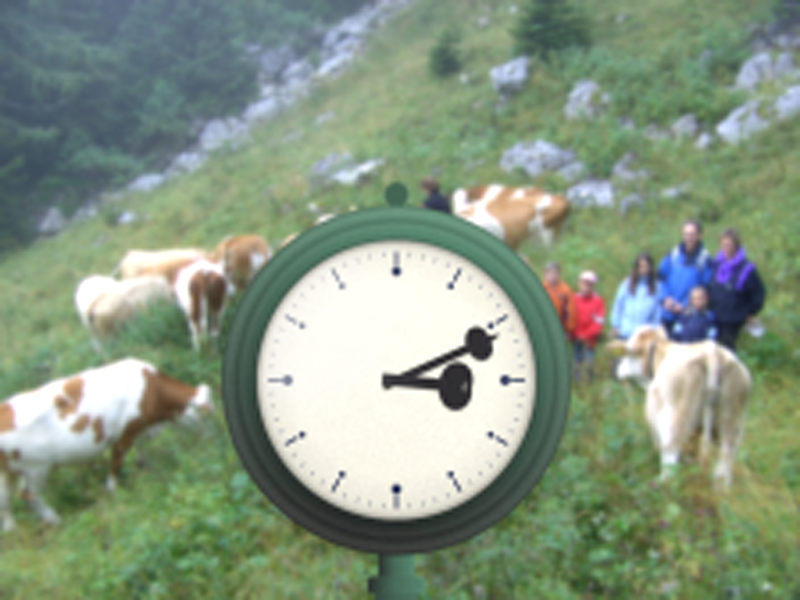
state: 3:11
